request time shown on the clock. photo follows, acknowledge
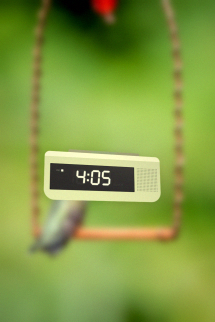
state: 4:05
